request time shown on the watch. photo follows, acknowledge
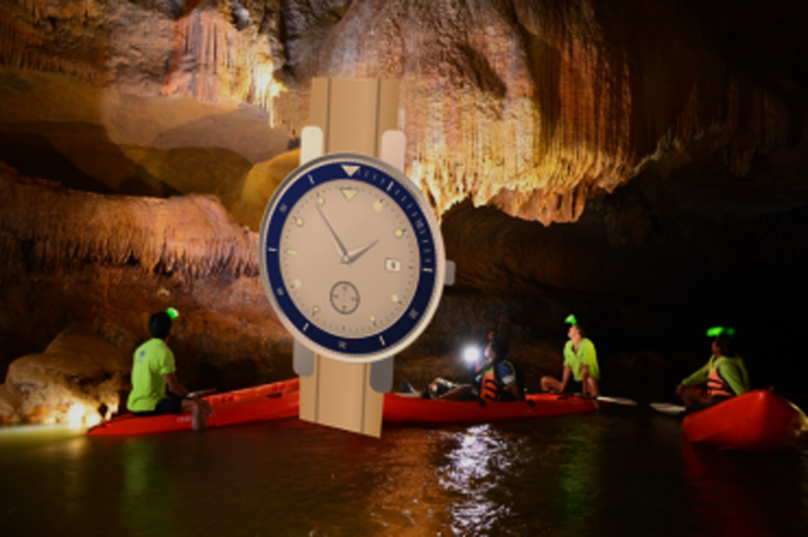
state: 1:54
